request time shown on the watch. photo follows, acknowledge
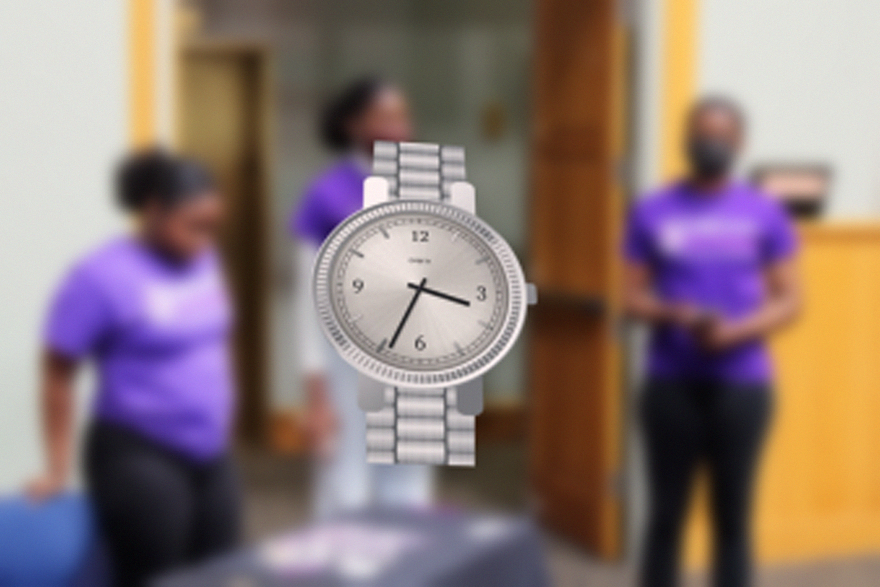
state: 3:34
